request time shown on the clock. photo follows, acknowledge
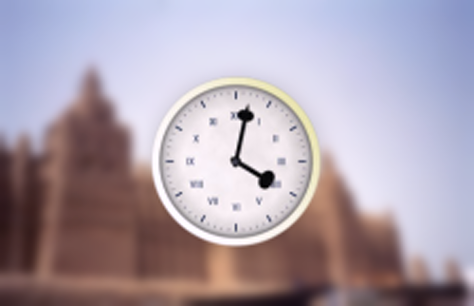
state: 4:02
